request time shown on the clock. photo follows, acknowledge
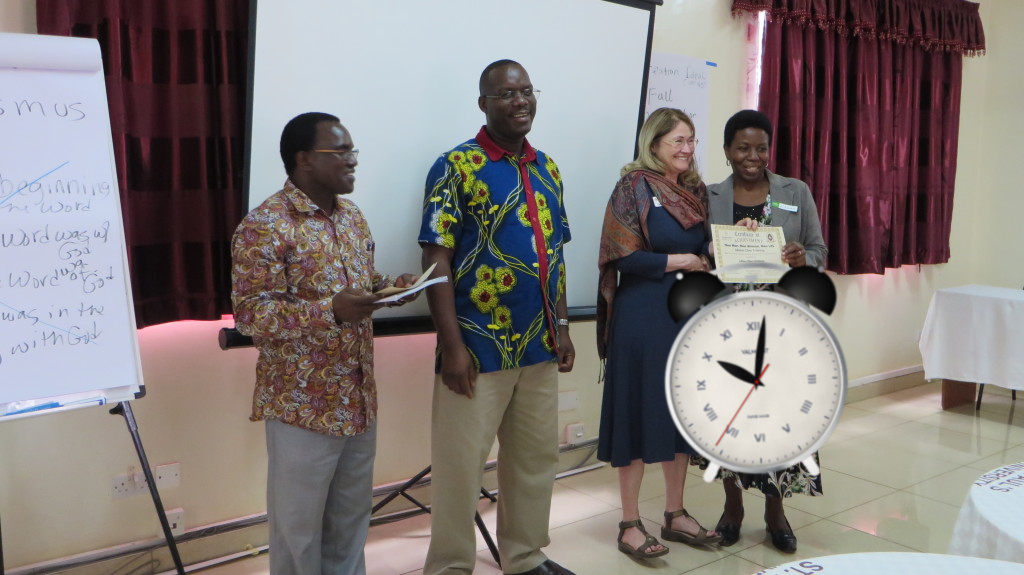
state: 10:01:36
